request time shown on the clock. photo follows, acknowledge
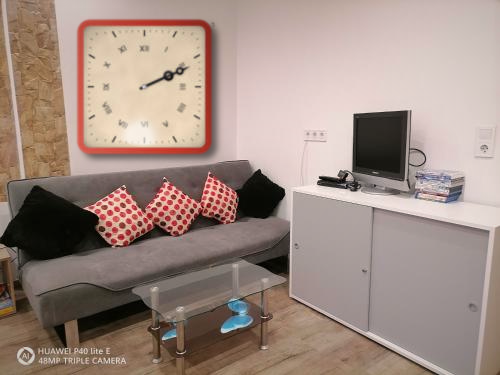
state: 2:11
